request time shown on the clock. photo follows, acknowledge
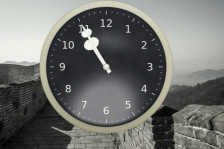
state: 10:55
